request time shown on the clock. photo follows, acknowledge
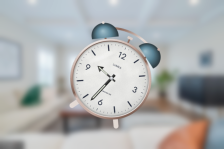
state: 9:33
